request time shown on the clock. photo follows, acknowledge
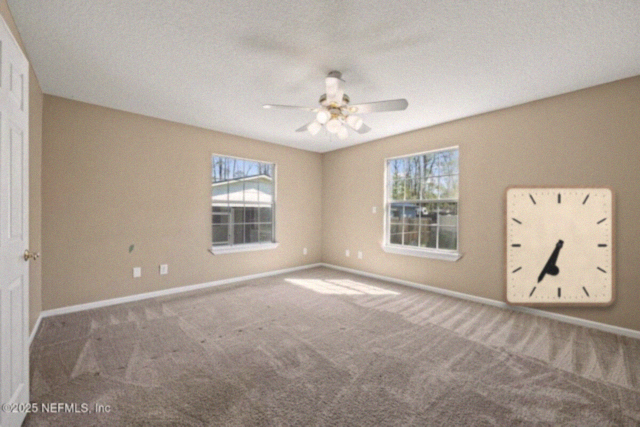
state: 6:35
